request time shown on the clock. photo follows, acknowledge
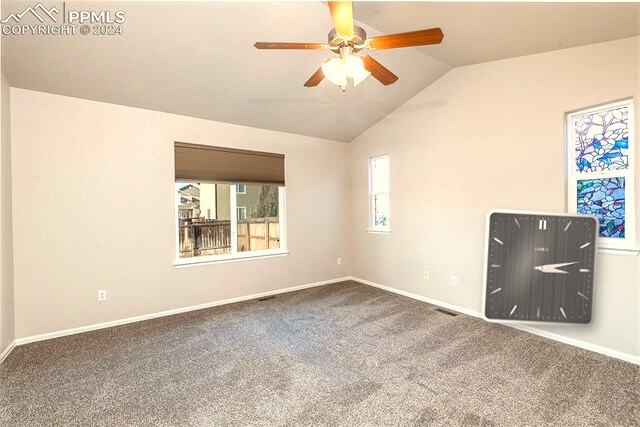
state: 3:13
